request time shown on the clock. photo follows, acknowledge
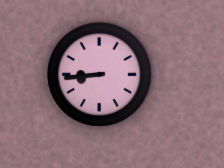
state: 8:44
